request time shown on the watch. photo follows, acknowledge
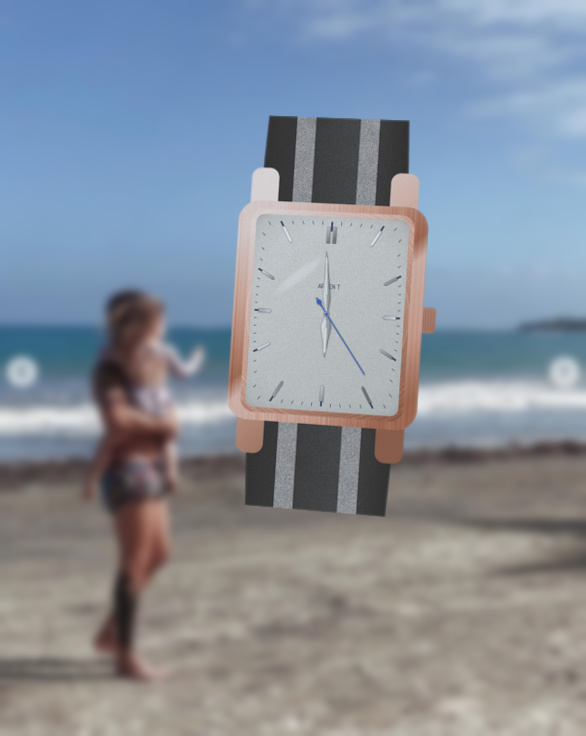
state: 5:59:24
